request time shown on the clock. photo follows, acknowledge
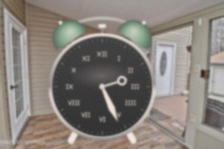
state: 2:26
